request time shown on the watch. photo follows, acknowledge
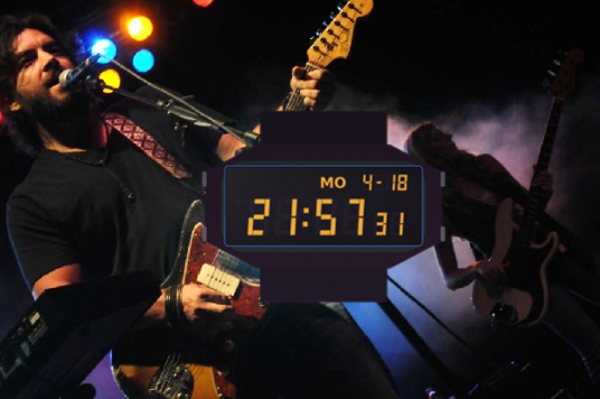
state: 21:57:31
